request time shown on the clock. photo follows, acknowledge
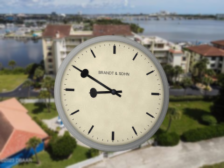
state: 8:50
